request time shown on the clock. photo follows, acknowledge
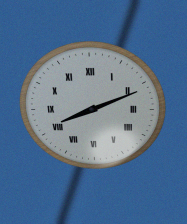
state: 8:11
